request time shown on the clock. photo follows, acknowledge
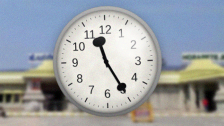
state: 11:25
